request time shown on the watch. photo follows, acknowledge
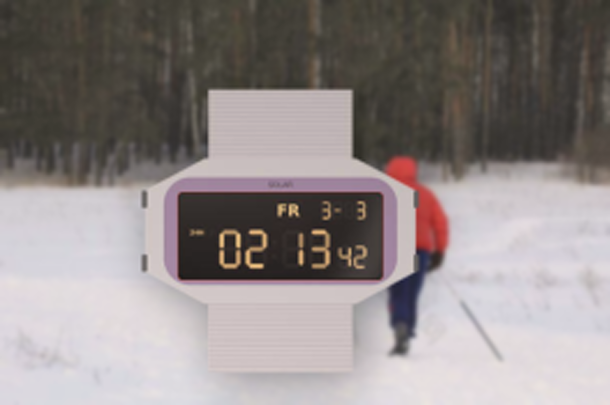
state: 2:13:42
